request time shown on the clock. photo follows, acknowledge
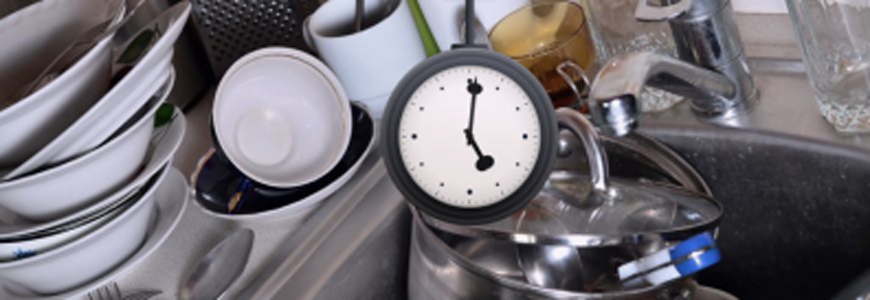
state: 5:01
